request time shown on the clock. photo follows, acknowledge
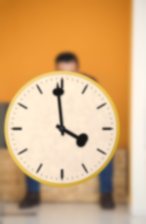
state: 3:59
